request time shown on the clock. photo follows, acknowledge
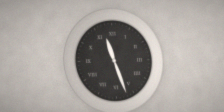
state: 11:27
